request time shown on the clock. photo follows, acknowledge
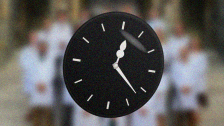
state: 12:22
